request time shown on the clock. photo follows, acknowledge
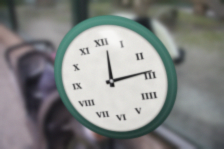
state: 12:14
